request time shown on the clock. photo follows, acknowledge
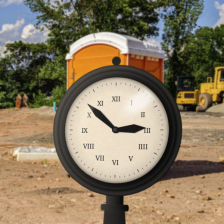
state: 2:52
